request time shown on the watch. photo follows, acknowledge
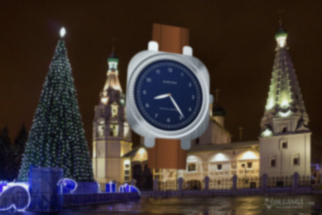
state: 8:24
